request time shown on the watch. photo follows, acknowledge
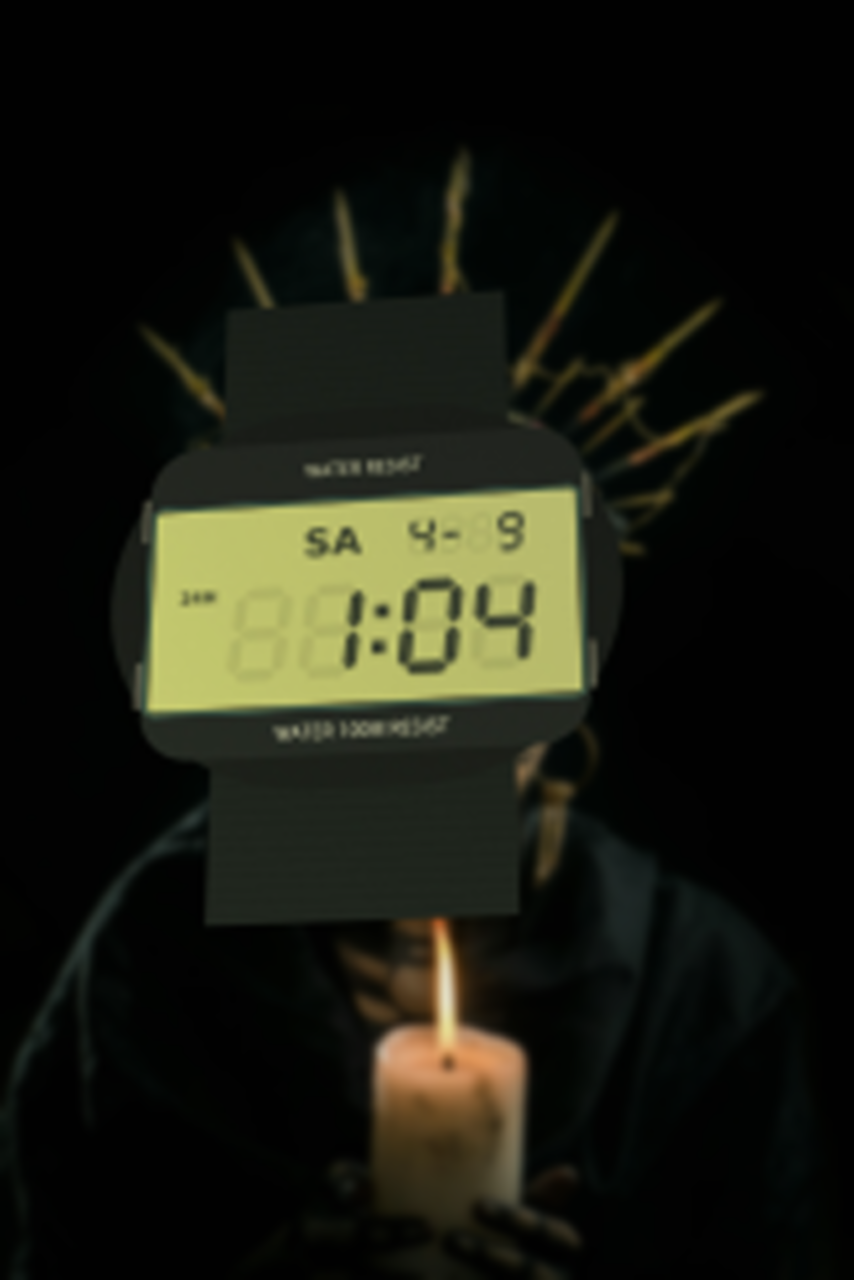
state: 1:04
